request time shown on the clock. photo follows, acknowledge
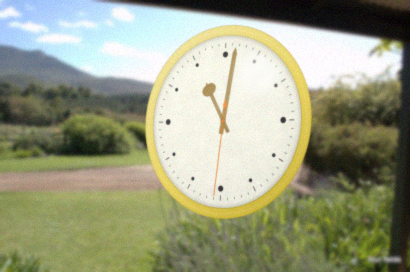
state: 11:01:31
